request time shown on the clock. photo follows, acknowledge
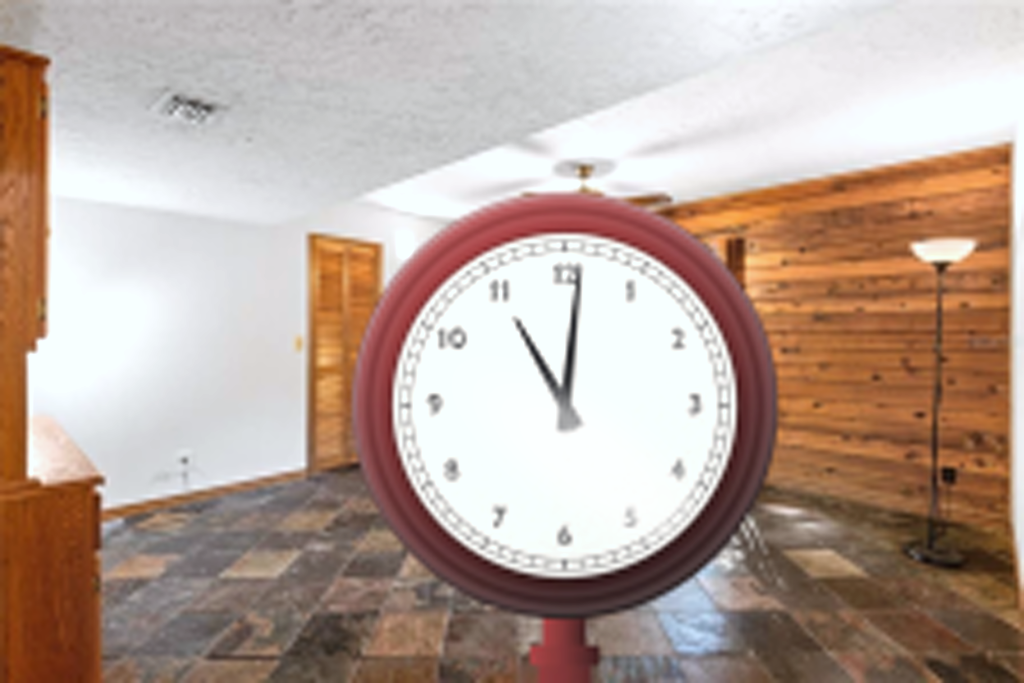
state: 11:01
